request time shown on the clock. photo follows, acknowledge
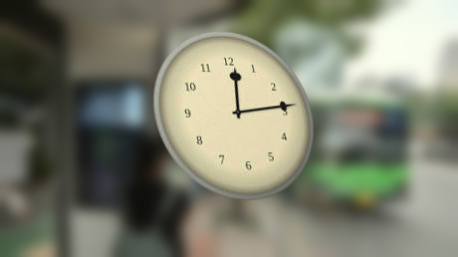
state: 12:14
